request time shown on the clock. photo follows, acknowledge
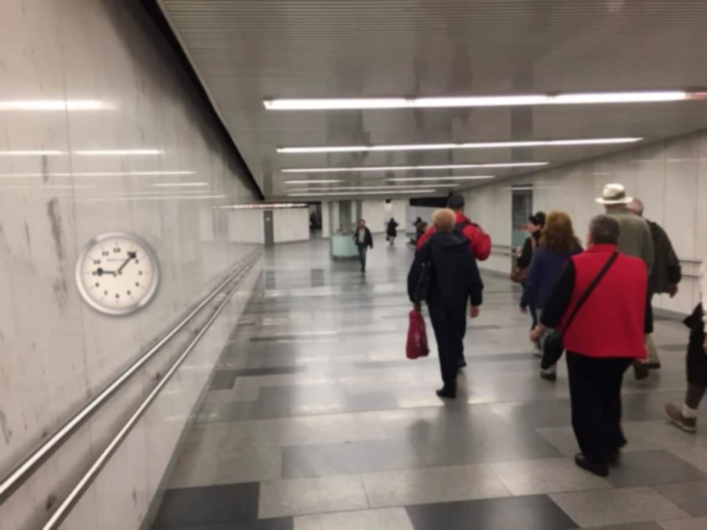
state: 9:07
